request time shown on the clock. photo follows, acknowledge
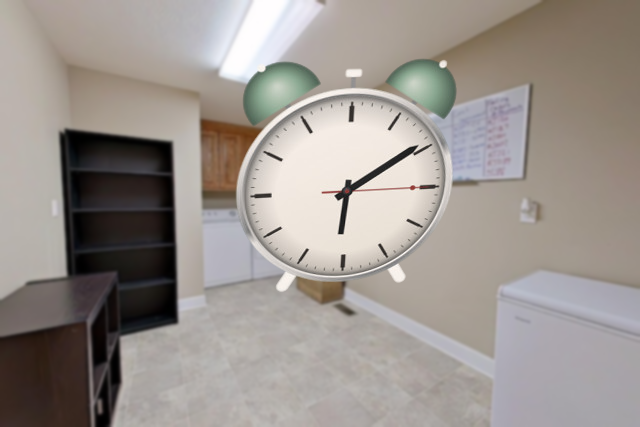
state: 6:09:15
